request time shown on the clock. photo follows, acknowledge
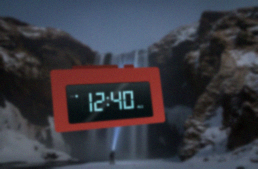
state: 12:40
